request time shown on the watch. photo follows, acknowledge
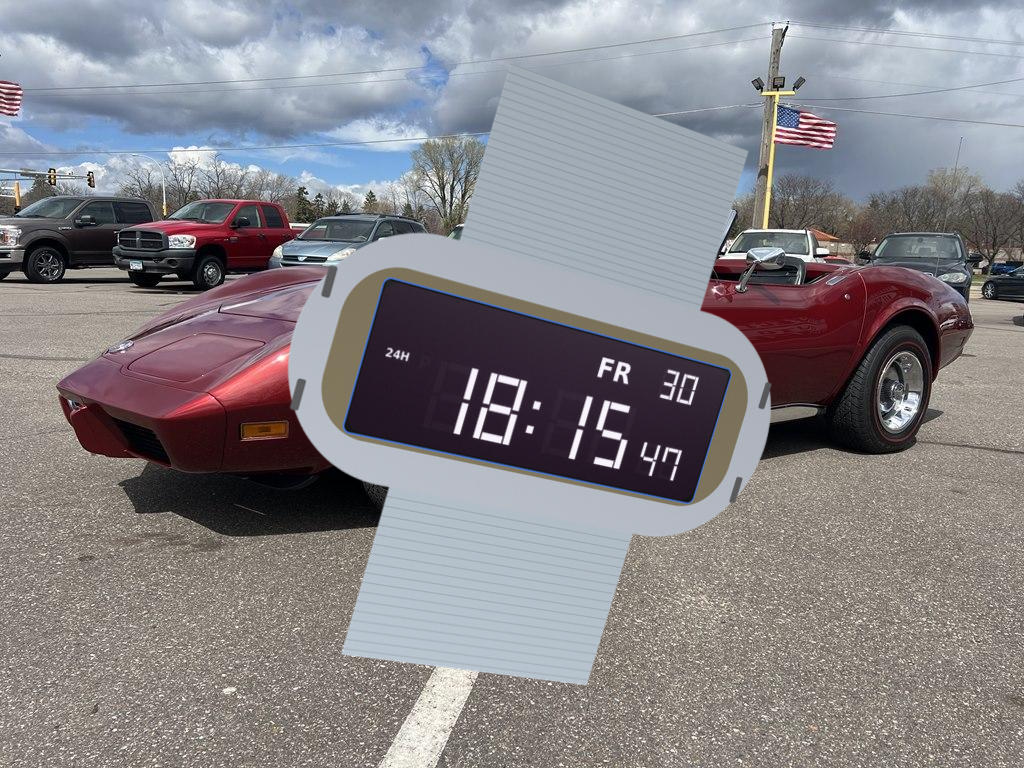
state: 18:15:47
